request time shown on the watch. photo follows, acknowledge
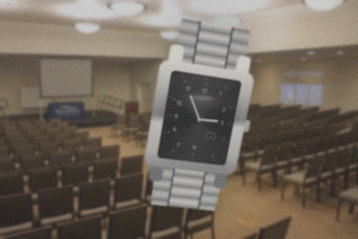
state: 2:55
